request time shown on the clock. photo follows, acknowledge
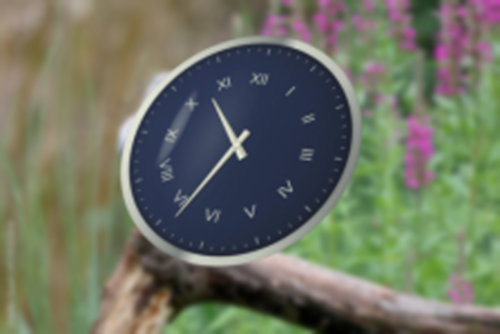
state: 10:34
